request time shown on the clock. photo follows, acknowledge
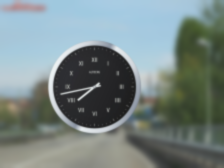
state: 7:43
